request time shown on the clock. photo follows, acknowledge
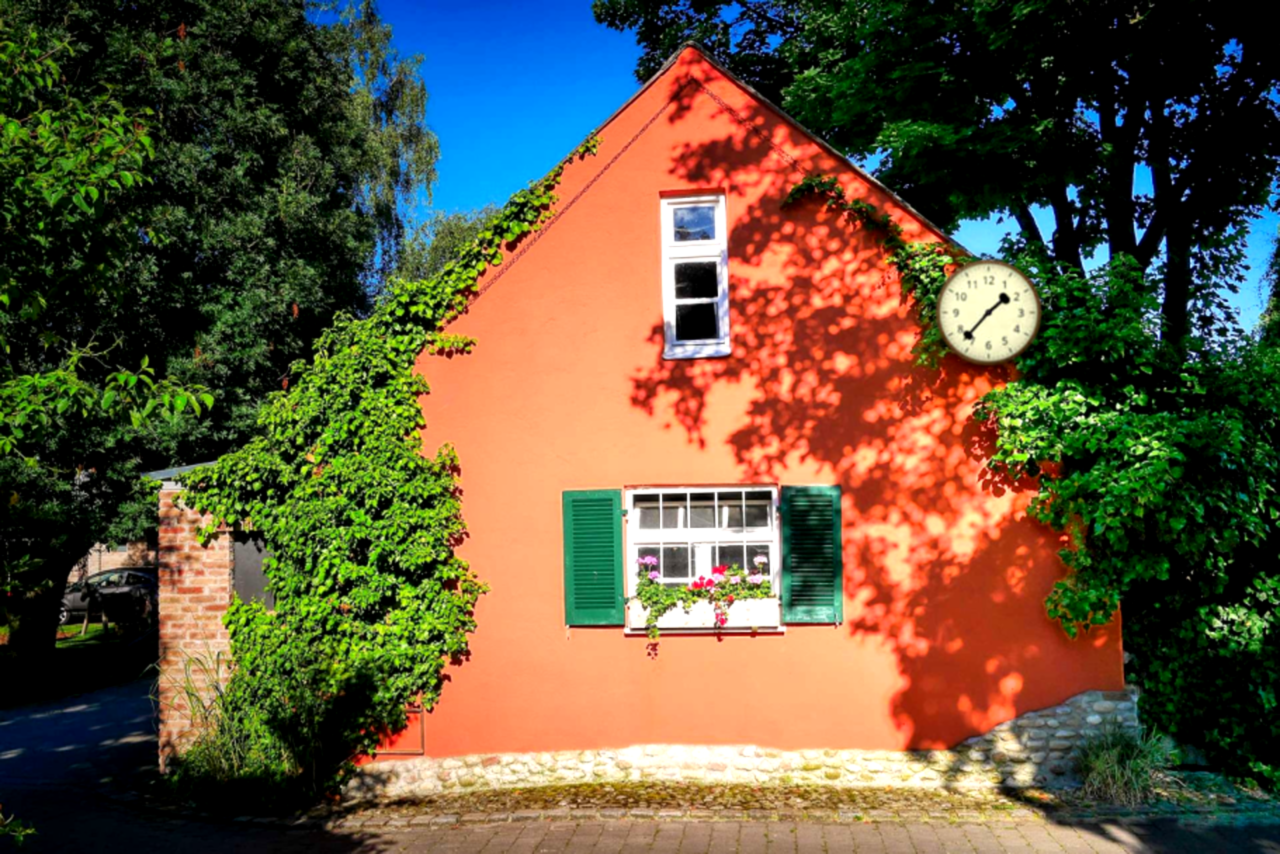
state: 1:37
